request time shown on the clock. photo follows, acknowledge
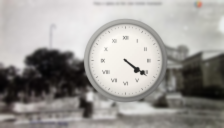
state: 4:21
